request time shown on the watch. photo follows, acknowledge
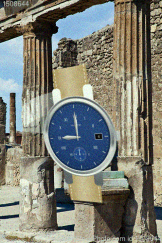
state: 9:00
